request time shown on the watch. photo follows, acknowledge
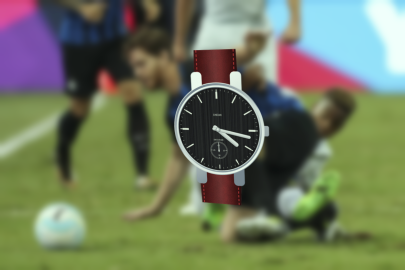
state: 4:17
